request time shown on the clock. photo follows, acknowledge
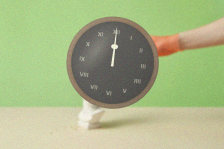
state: 12:00
